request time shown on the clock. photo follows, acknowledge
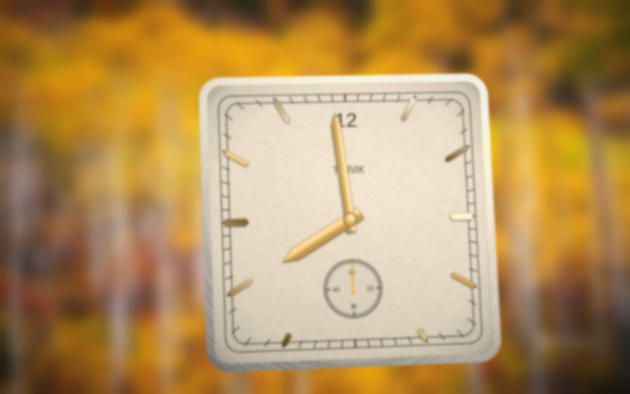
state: 7:59
